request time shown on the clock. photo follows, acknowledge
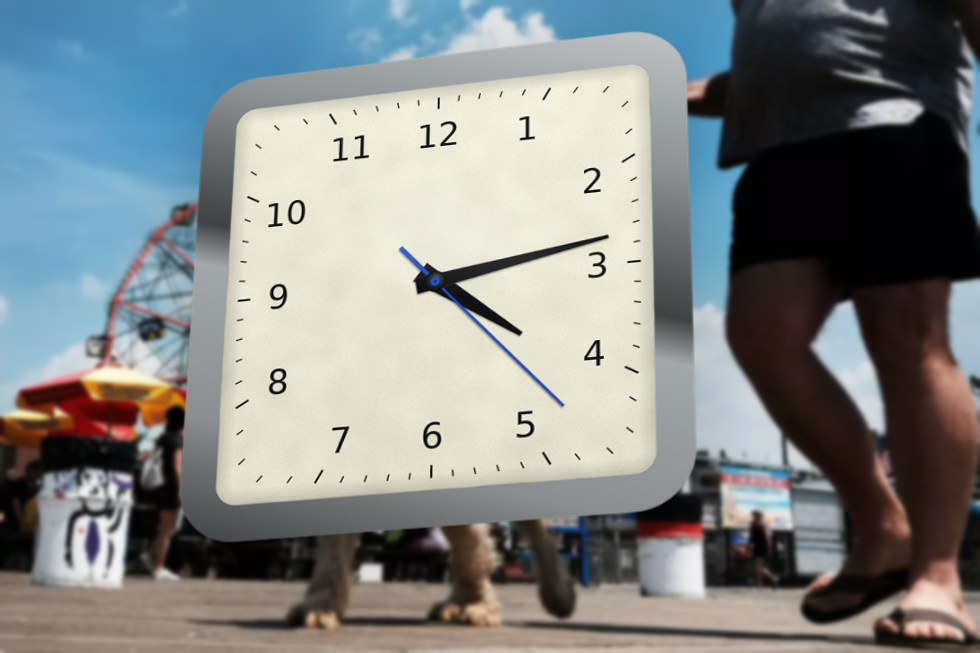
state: 4:13:23
